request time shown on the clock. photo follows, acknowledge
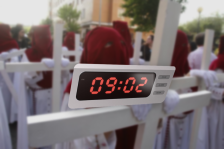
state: 9:02
